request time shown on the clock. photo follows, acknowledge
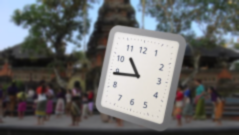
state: 10:44
